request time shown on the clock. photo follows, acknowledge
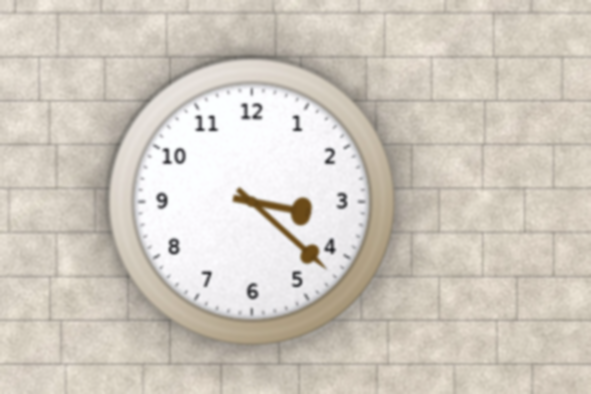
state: 3:22
